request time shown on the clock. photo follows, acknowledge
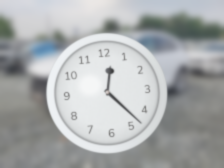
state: 12:23
